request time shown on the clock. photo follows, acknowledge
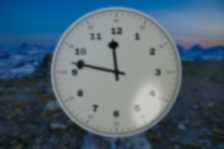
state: 11:47
